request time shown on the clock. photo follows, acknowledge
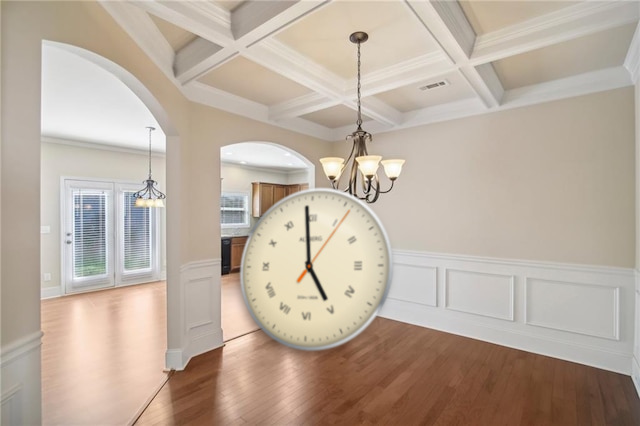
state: 4:59:06
